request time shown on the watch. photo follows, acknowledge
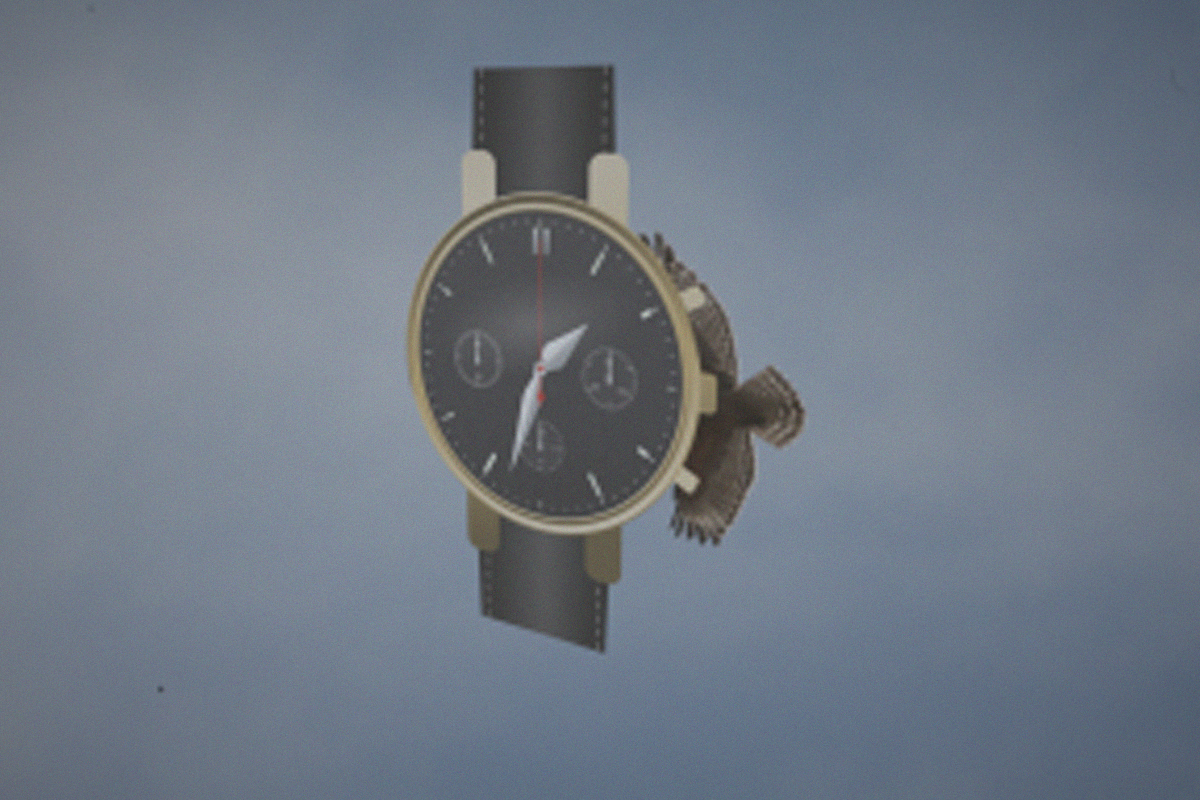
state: 1:33
